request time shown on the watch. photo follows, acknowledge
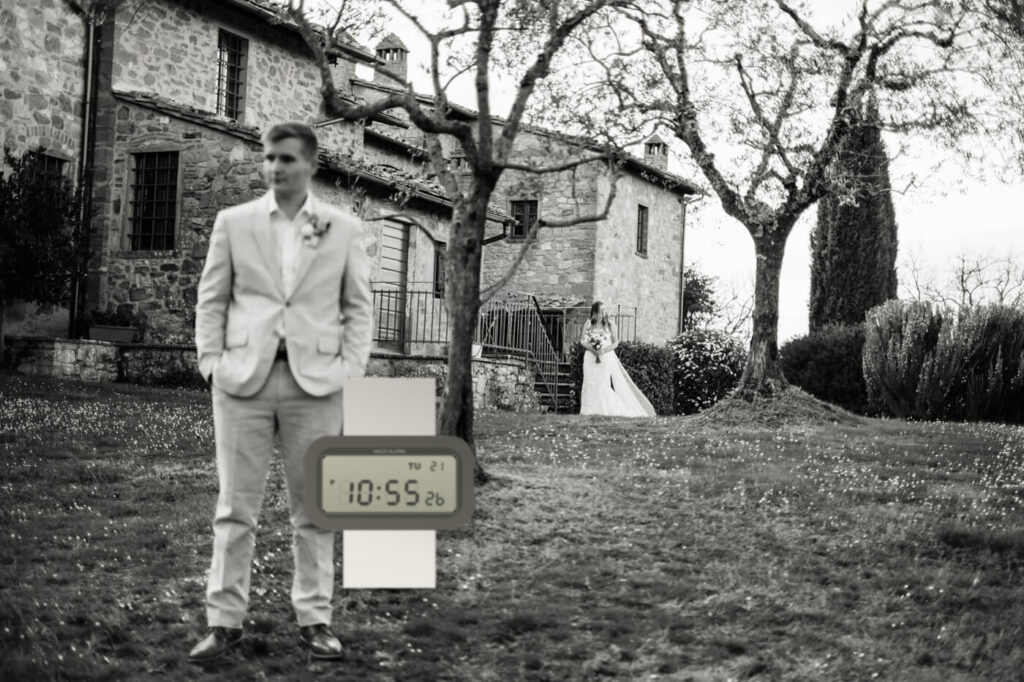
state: 10:55:26
